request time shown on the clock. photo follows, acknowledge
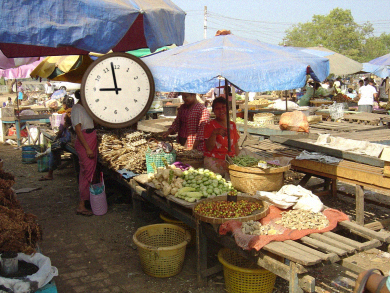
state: 8:58
